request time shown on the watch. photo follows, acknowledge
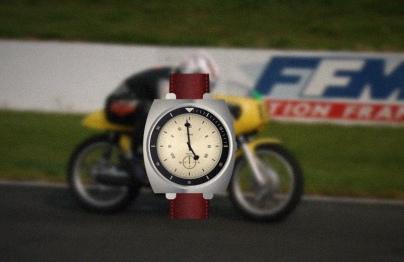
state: 4:59
